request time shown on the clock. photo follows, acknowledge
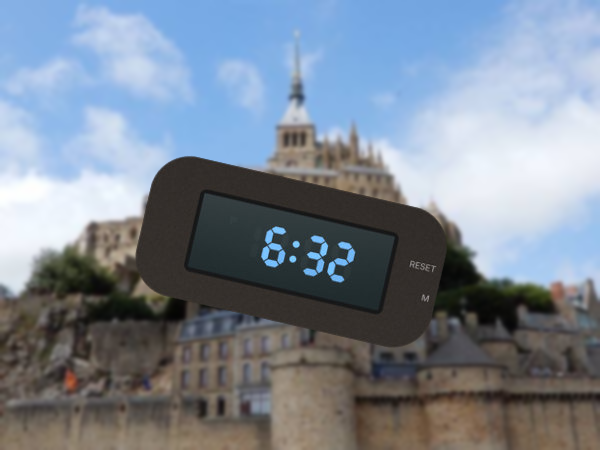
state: 6:32
